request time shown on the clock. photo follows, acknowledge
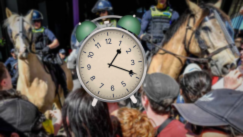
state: 1:19
